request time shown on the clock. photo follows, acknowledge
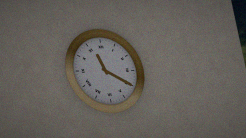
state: 11:20
